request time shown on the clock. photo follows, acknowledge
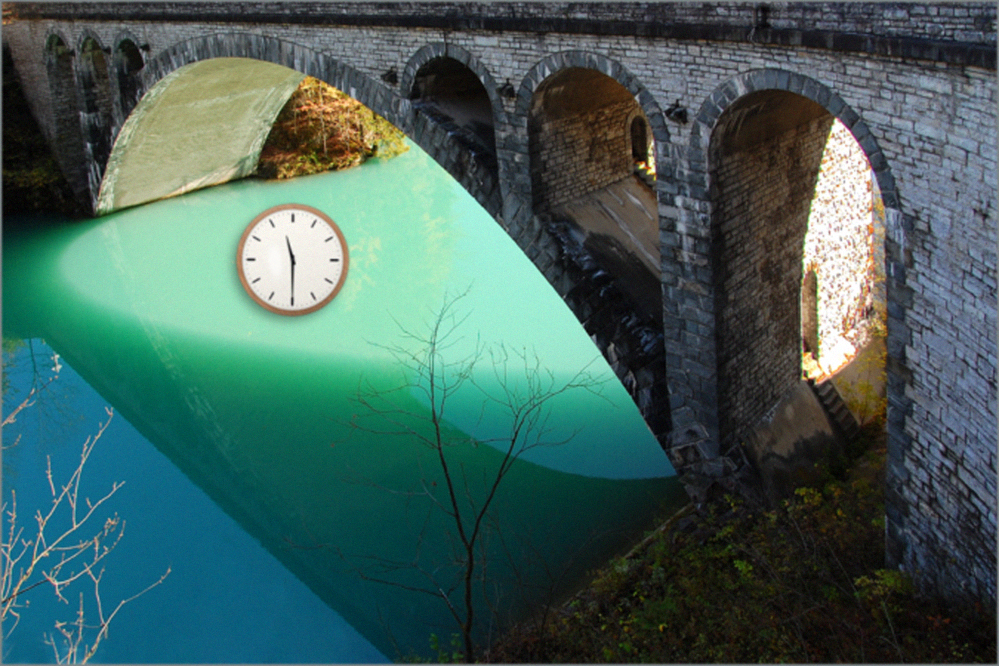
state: 11:30
